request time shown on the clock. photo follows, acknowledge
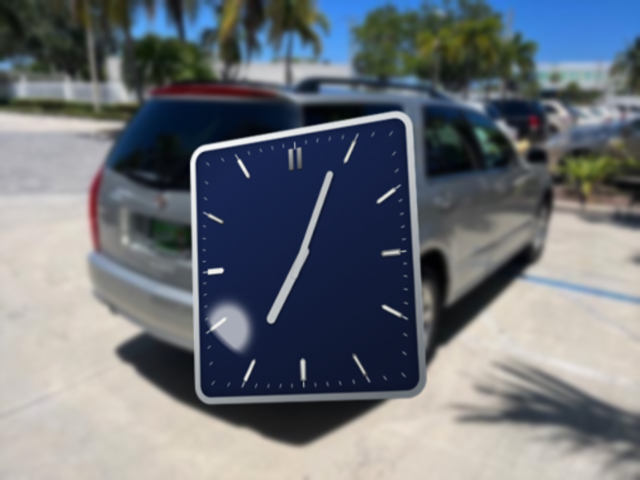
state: 7:04
